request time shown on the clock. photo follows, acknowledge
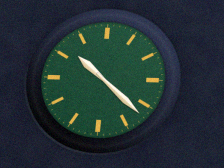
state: 10:22
